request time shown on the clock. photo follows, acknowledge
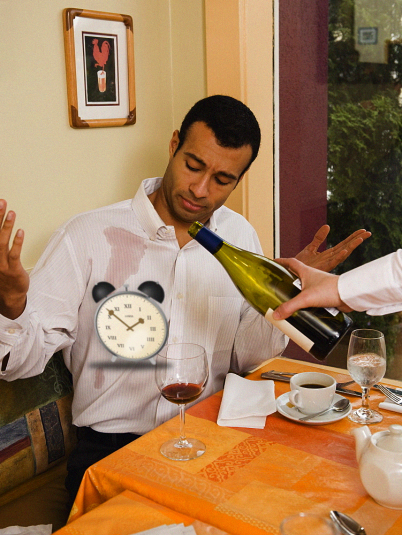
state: 1:52
